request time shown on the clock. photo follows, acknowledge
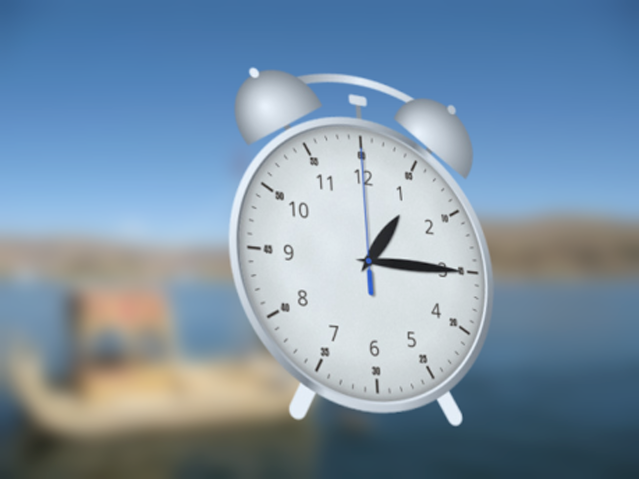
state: 1:15:00
